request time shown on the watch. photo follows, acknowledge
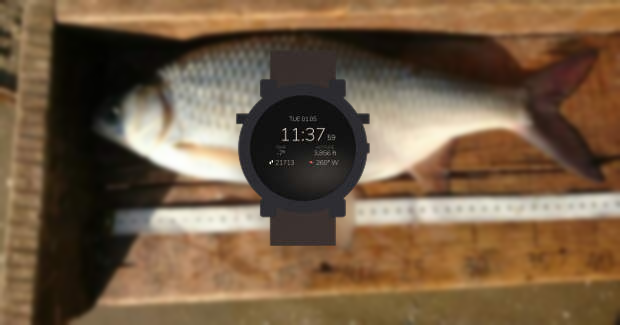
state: 11:37
